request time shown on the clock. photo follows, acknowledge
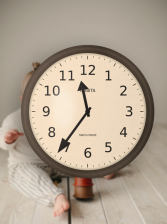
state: 11:36
